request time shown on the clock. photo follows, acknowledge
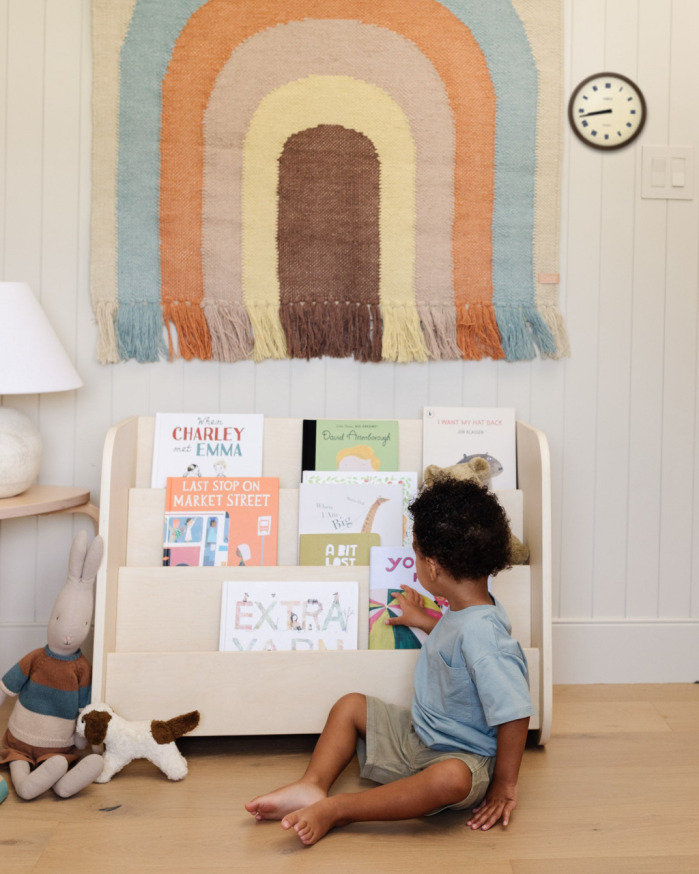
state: 8:43
